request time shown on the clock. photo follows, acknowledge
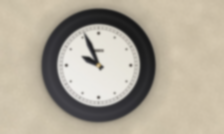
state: 9:56
